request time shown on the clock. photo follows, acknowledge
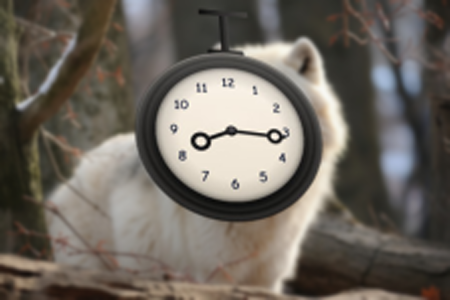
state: 8:16
